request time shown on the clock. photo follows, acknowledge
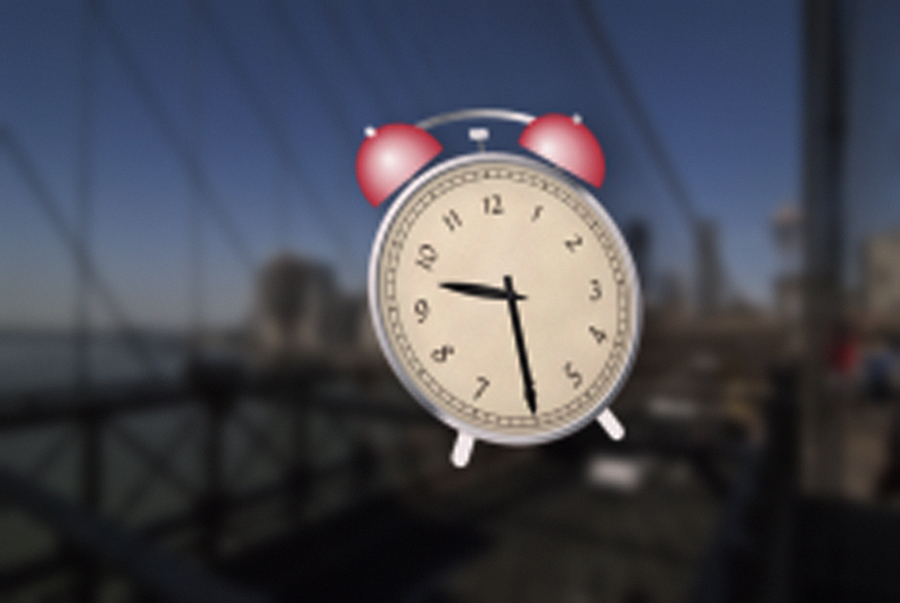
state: 9:30
